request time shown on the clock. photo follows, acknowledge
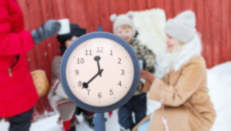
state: 11:38
